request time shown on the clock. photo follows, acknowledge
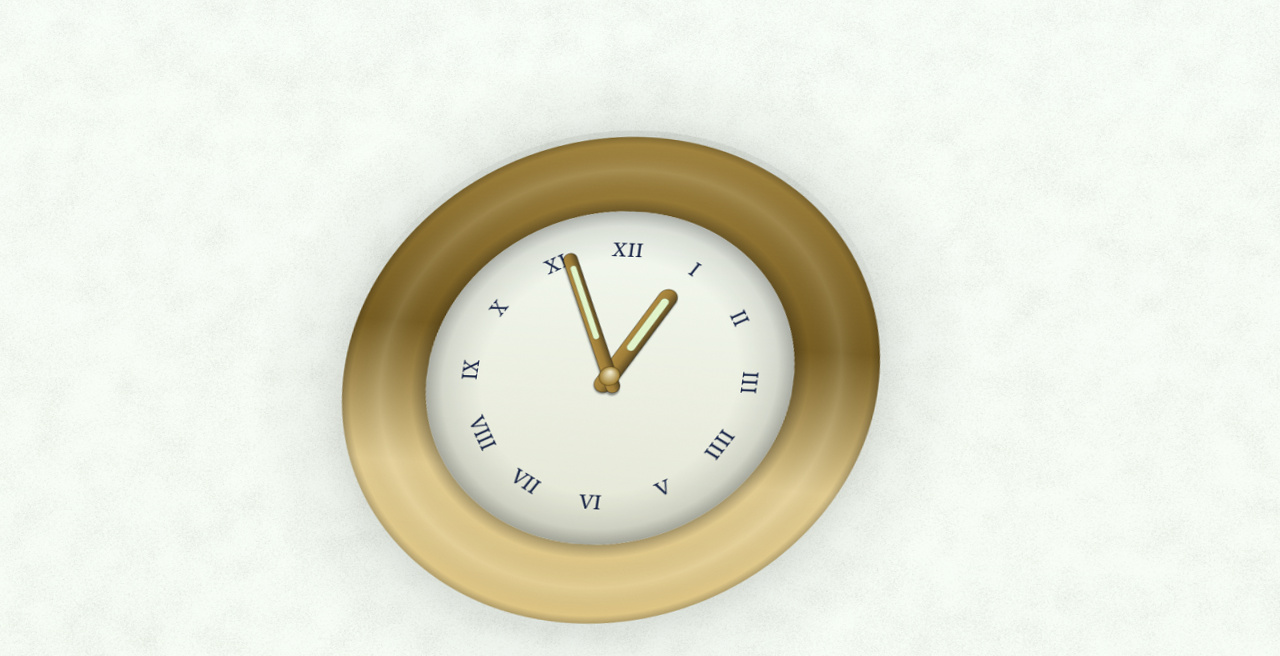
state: 12:56
